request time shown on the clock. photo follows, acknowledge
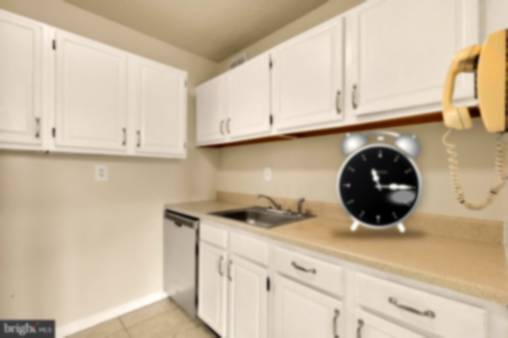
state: 11:15
